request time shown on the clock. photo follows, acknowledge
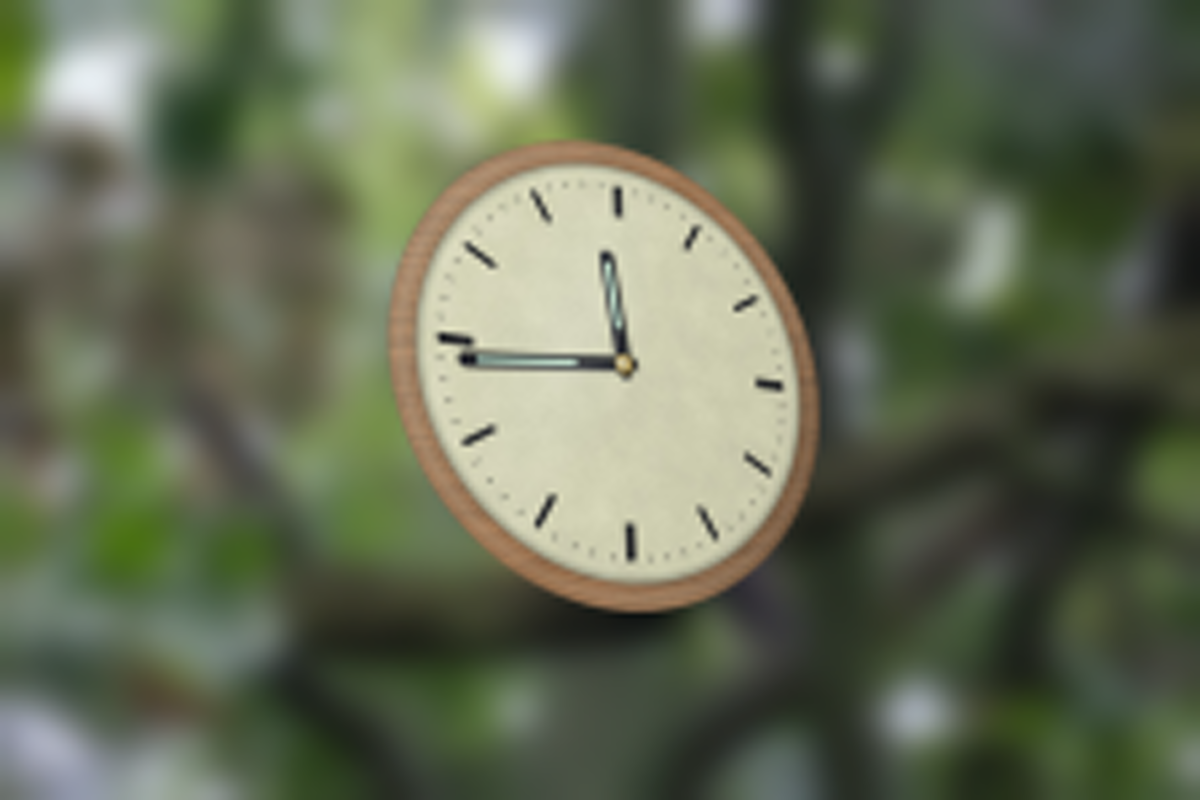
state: 11:44
